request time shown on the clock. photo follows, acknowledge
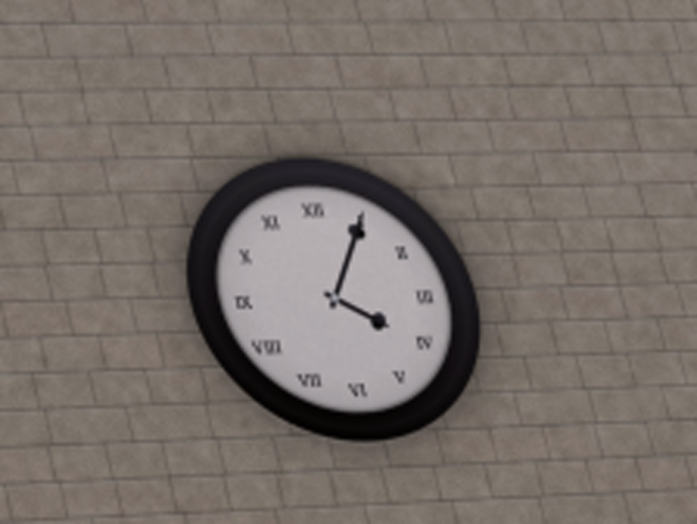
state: 4:05
